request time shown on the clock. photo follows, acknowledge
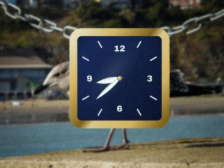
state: 8:38
